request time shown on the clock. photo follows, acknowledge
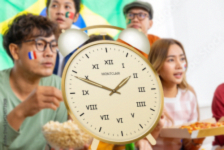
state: 1:49
